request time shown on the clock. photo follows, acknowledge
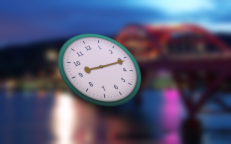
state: 9:16
